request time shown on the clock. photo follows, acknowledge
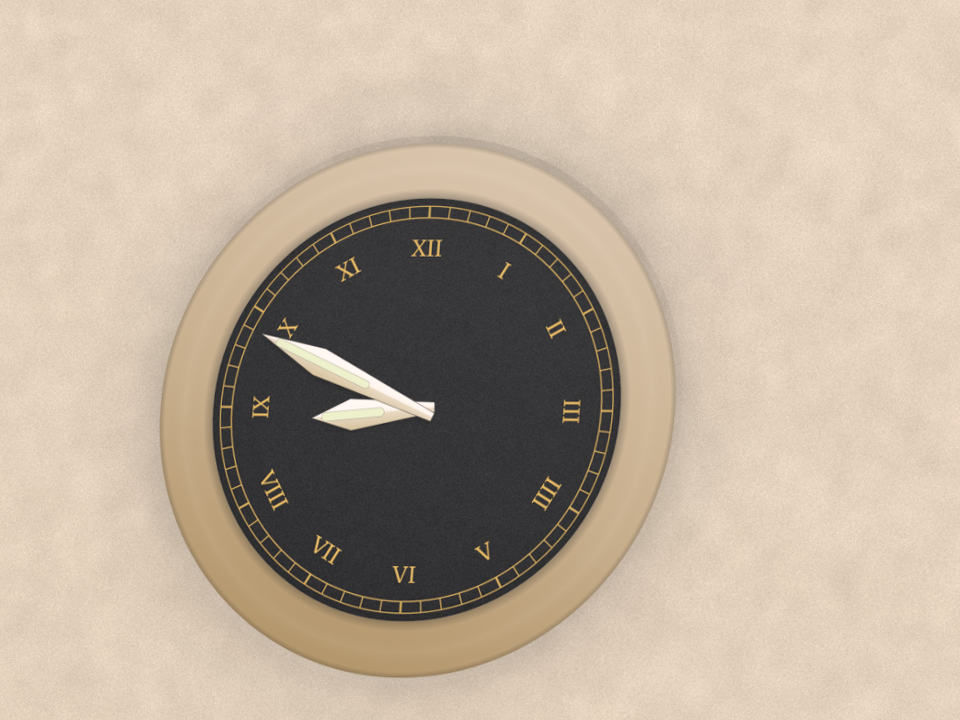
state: 8:49
